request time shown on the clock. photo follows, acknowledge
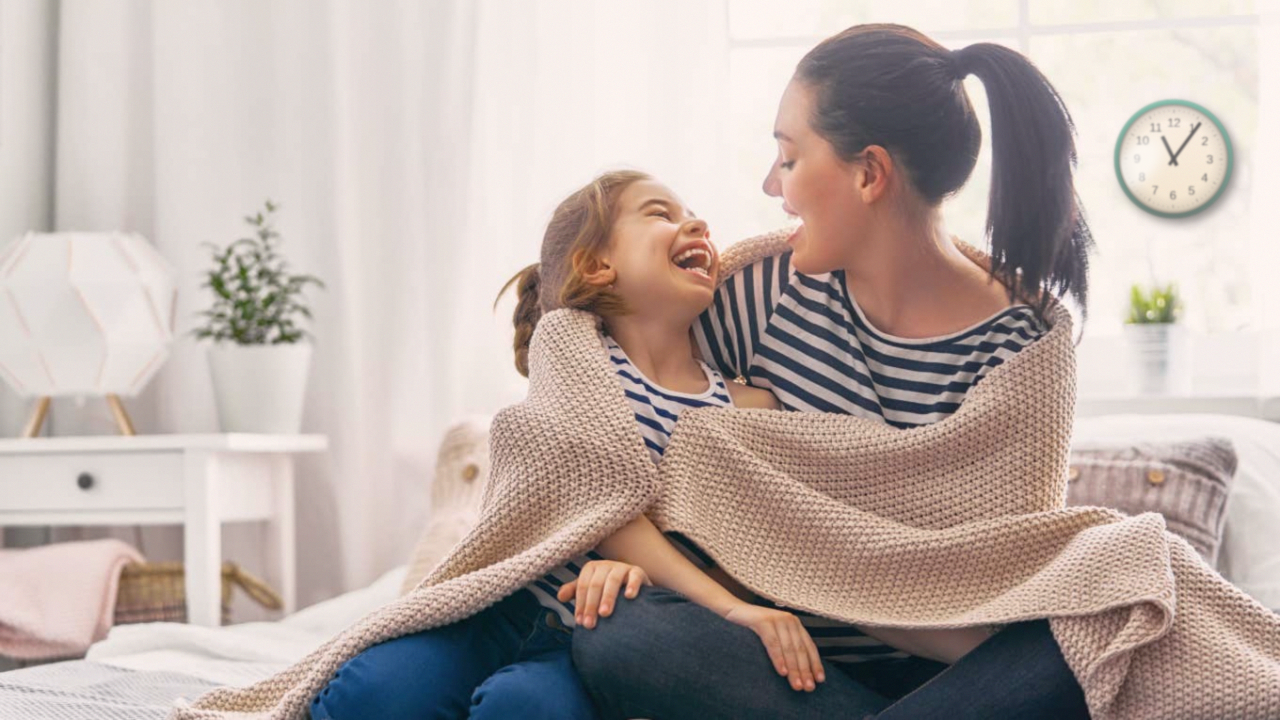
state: 11:06
